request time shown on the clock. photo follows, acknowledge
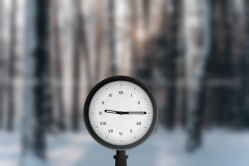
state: 9:15
